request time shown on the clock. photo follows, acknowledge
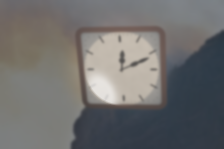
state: 12:11
